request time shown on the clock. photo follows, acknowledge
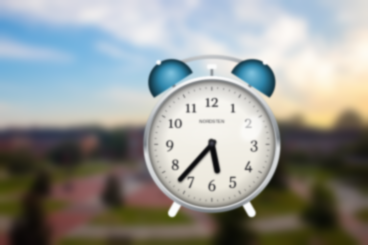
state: 5:37
